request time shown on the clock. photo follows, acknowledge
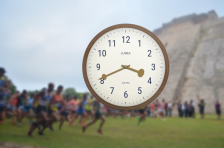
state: 3:41
